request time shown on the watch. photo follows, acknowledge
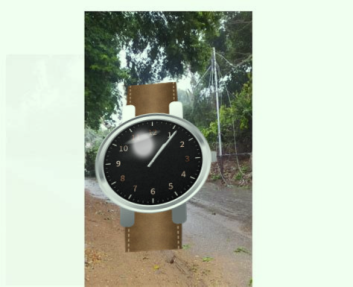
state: 1:06
